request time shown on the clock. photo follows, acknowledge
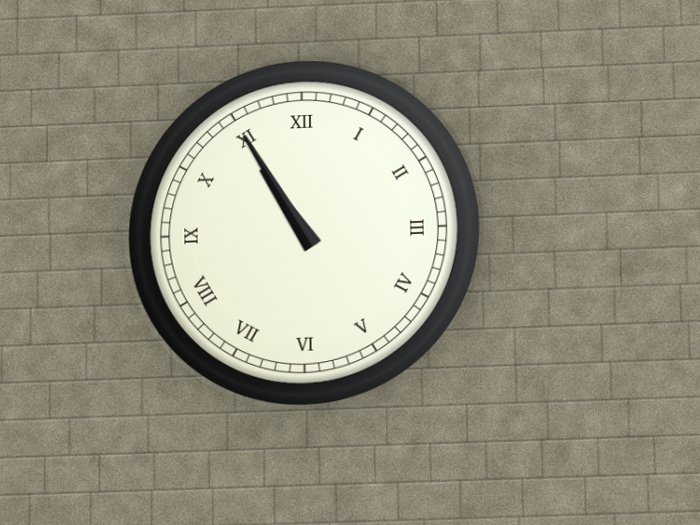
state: 10:55
